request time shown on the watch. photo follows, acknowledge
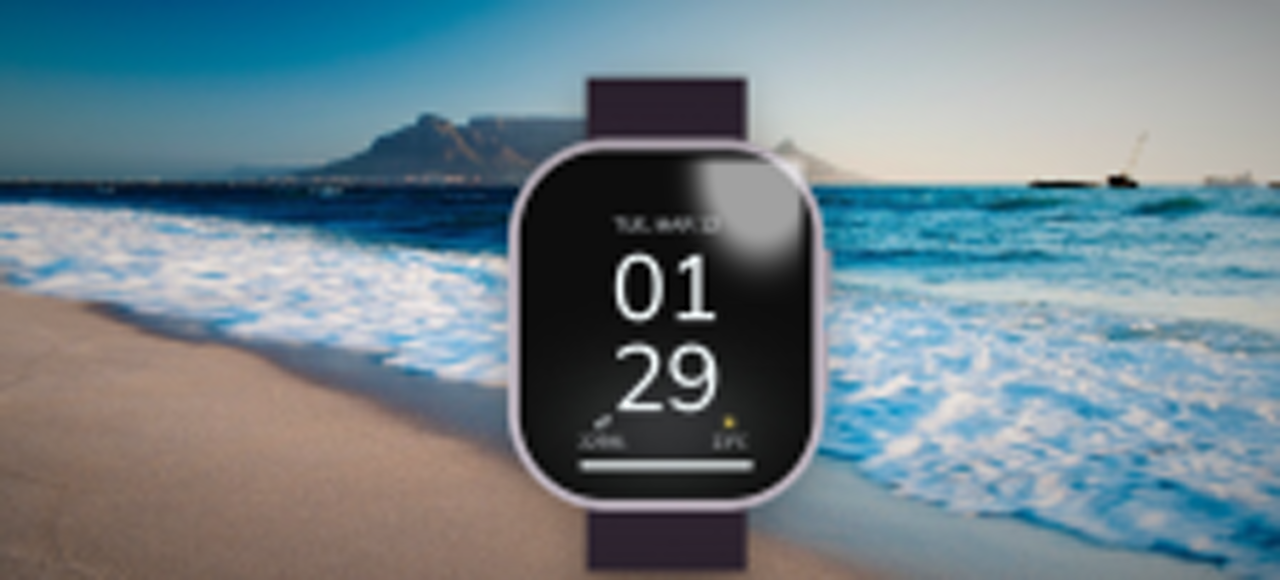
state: 1:29
